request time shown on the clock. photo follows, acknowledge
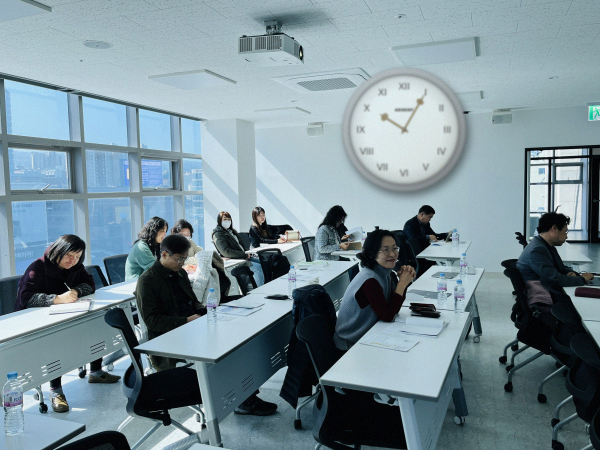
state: 10:05
